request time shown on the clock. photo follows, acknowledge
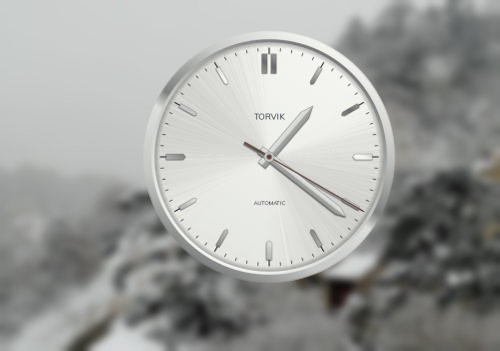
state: 1:21:20
